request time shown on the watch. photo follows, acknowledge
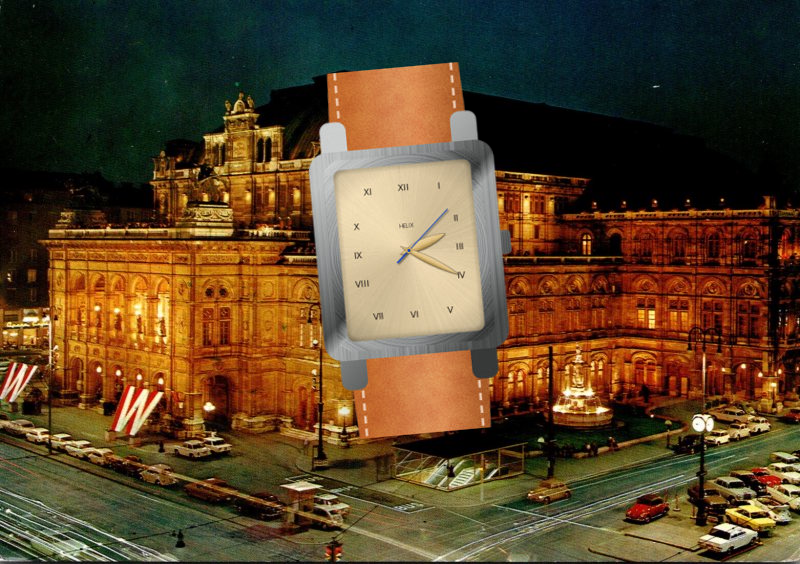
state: 2:20:08
